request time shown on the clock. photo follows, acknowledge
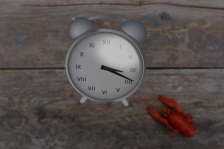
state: 3:19
